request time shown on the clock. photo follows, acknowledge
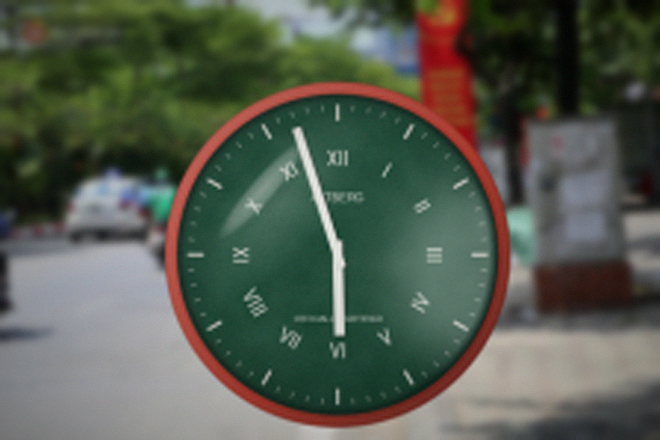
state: 5:57
